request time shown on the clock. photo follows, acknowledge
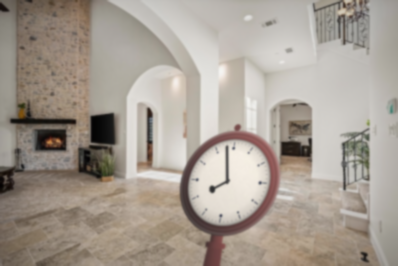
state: 7:58
